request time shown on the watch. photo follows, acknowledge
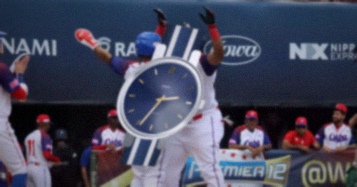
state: 2:34
